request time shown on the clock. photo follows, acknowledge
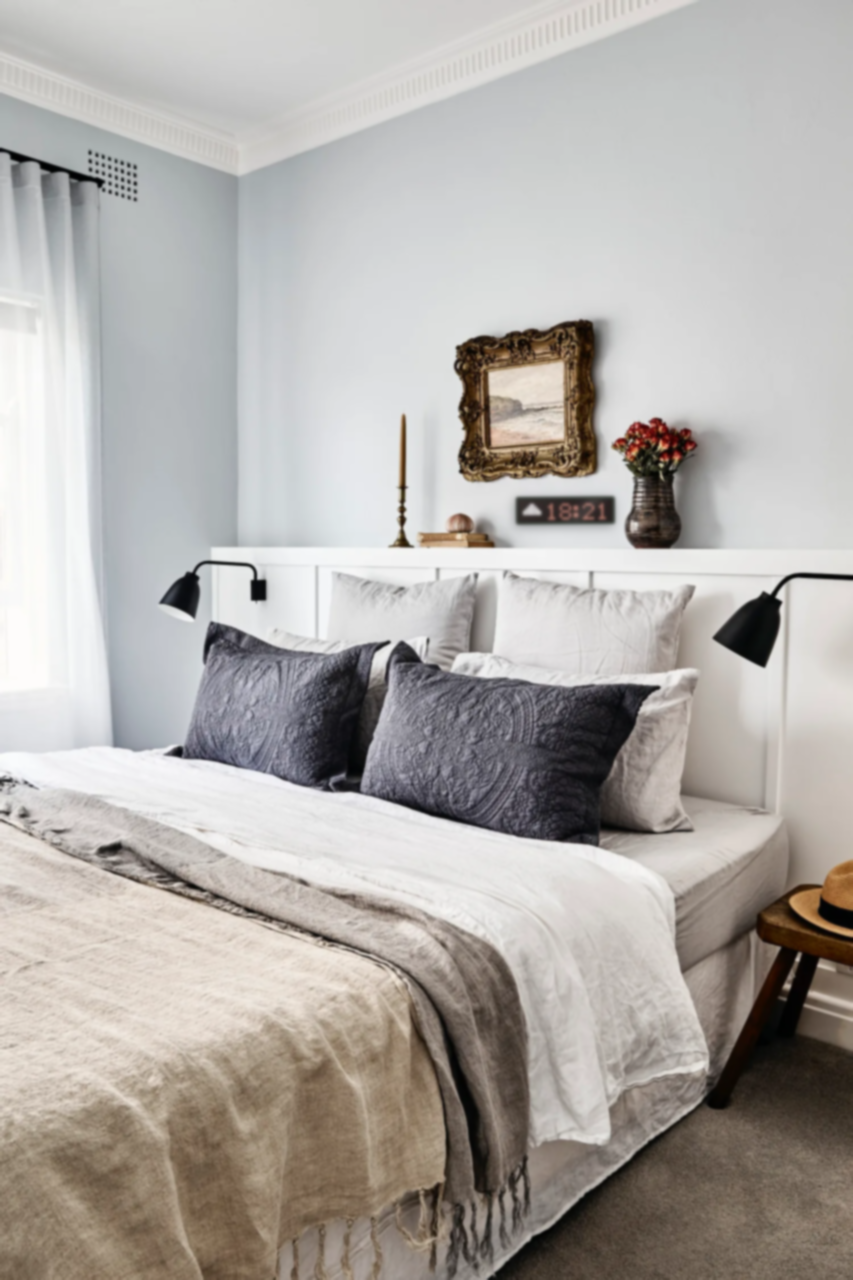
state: 18:21
